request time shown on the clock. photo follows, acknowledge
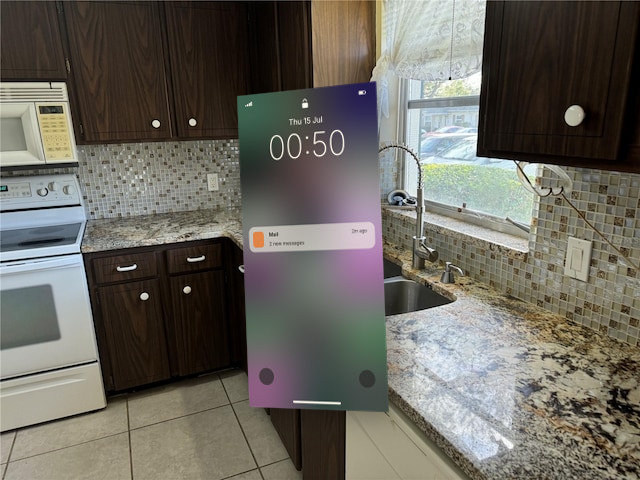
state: 0:50
